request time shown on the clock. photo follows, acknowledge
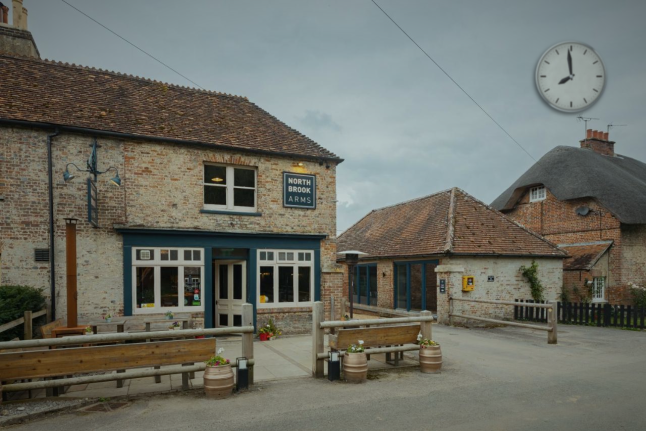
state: 7:59
